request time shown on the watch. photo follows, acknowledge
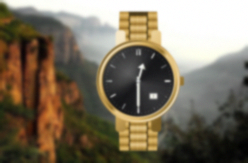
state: 12:30
